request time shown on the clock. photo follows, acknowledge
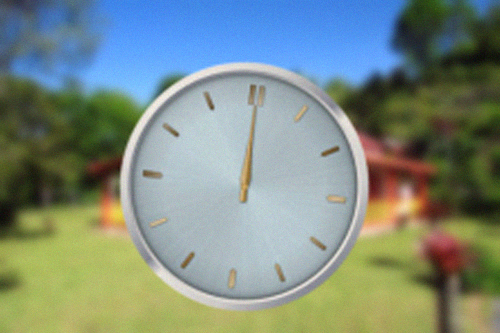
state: 12:00
